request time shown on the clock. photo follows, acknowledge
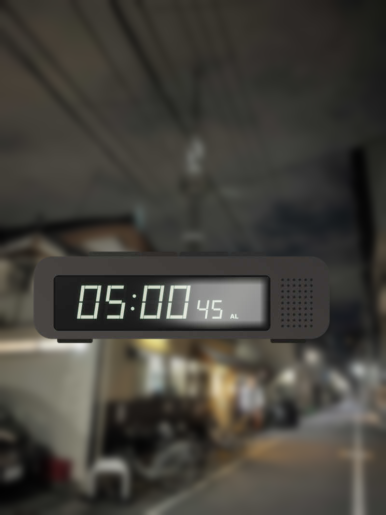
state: 5:00:45
